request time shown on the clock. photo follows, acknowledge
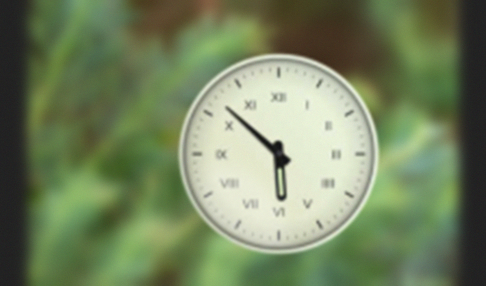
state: 5:52
